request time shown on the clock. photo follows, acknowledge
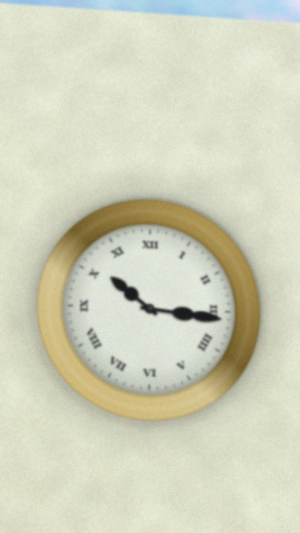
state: 10:16
